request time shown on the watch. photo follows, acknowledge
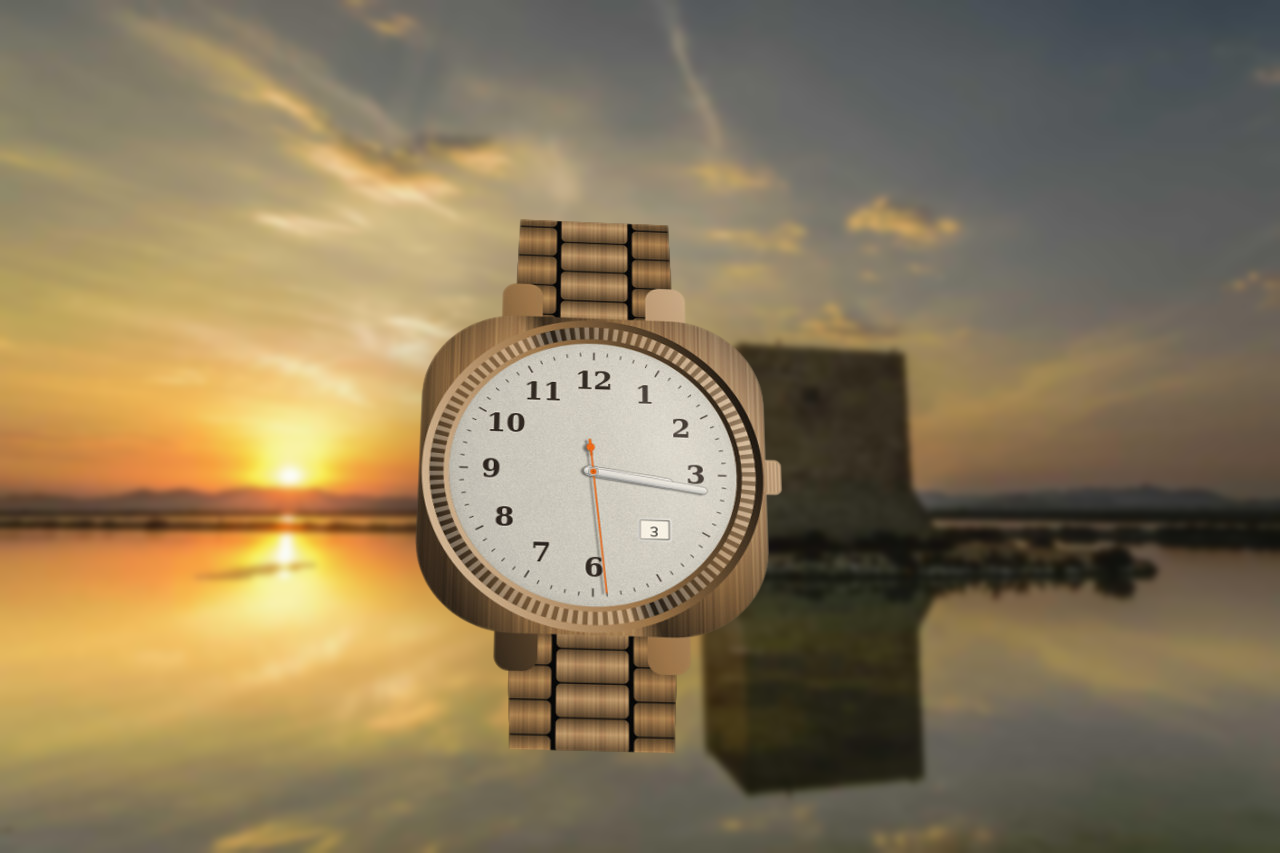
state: 3:16:29
